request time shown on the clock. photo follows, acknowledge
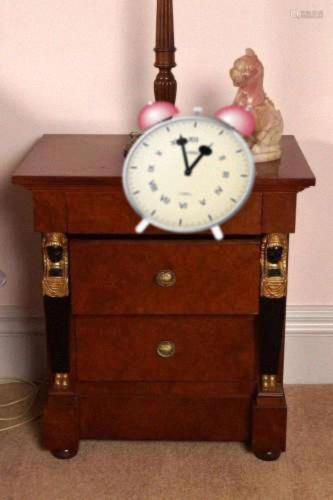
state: 12:57
